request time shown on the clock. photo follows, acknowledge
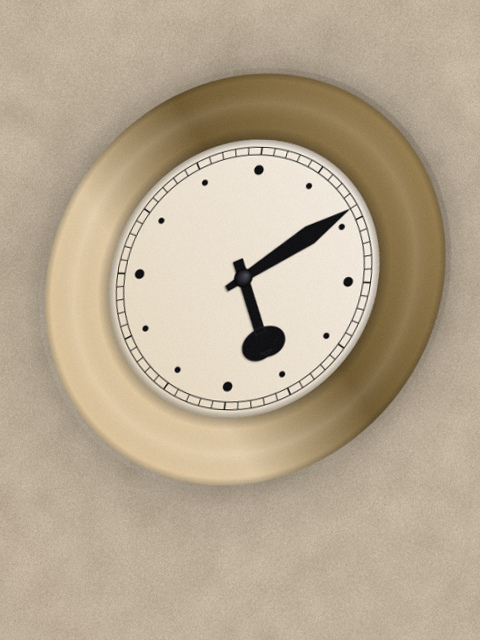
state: 5:09
